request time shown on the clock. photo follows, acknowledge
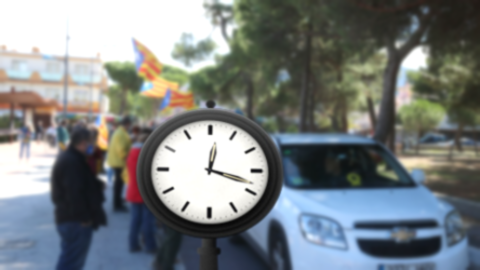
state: 12:18
